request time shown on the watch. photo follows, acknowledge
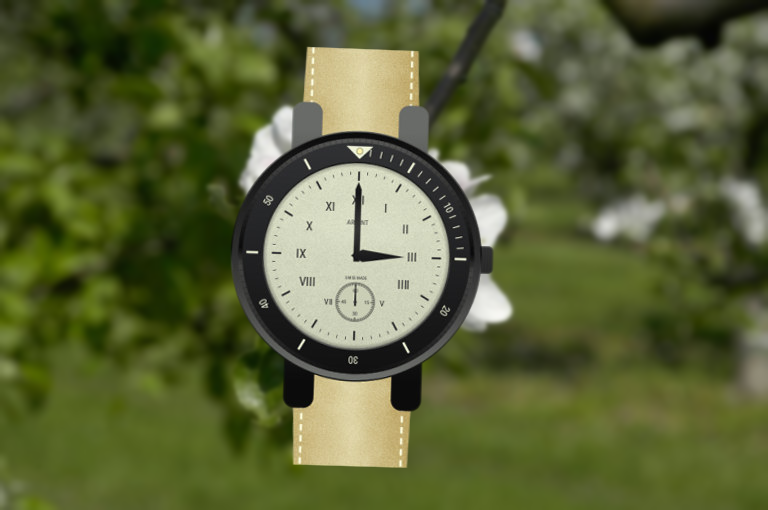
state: 3:00
